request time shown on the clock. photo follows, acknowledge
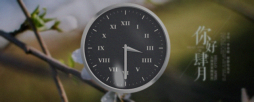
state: 3:30
